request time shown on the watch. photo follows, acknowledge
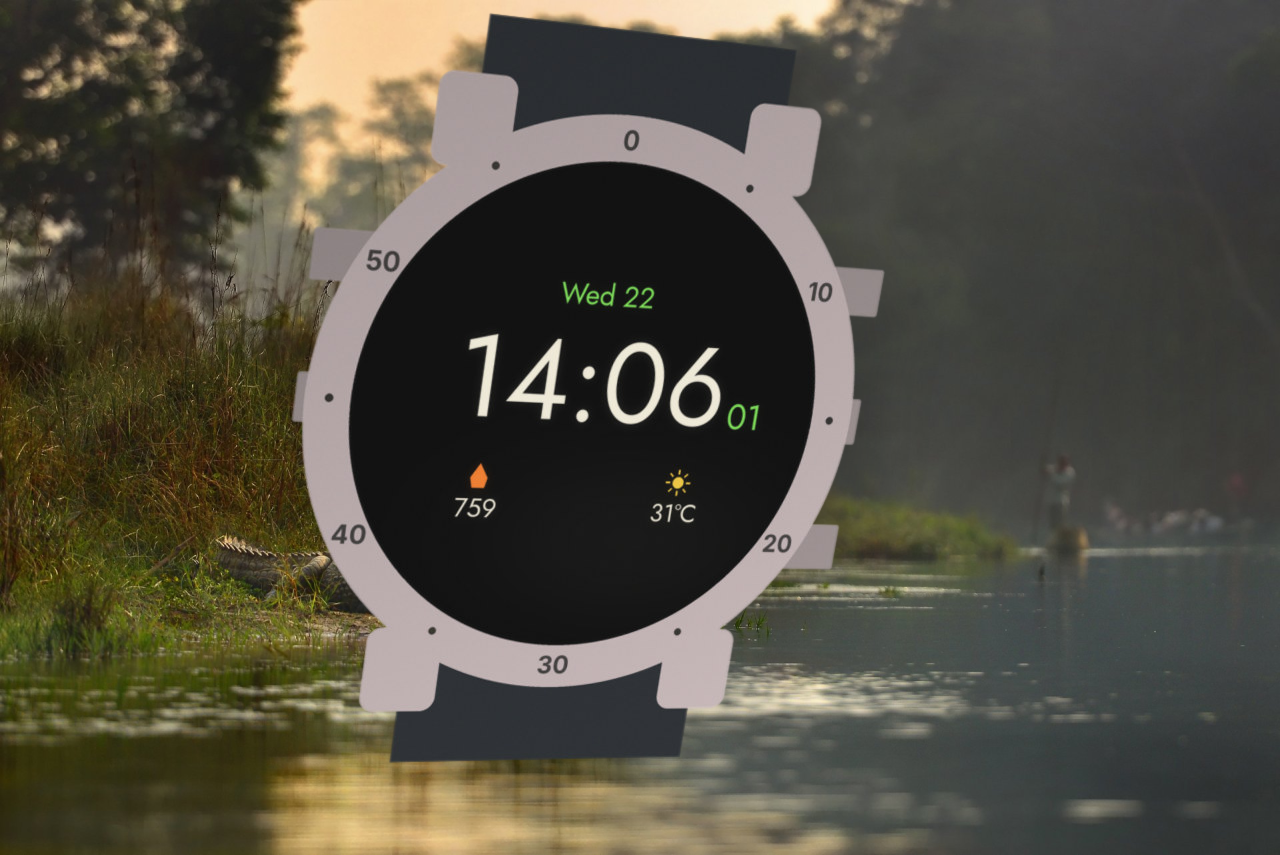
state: 14:06:01
